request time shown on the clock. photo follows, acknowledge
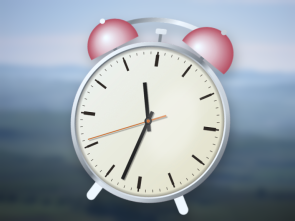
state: 11:32:41
